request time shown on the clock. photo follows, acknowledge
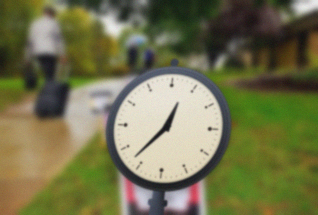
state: 12:37
